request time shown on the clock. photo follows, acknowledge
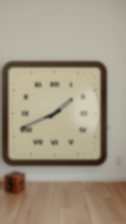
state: 1:41
